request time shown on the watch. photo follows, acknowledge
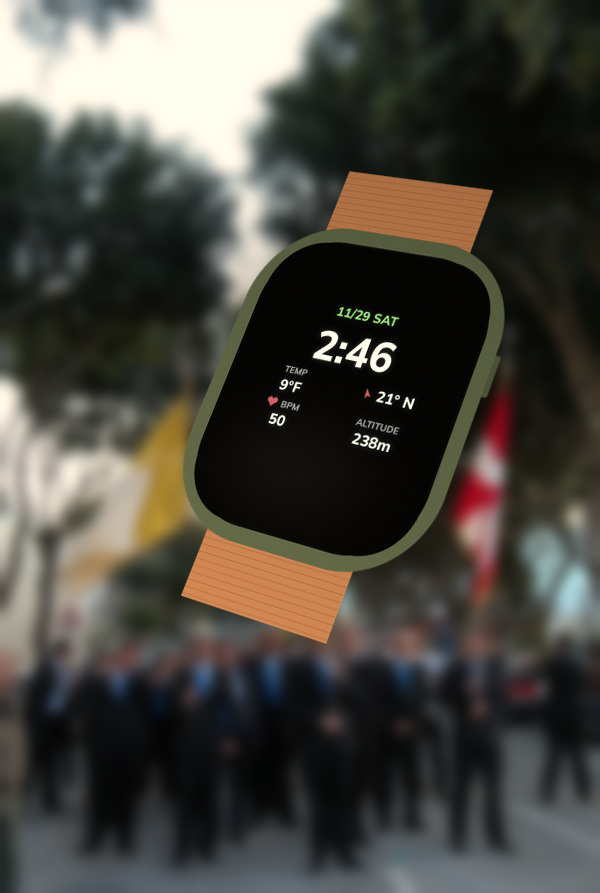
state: 2:46
